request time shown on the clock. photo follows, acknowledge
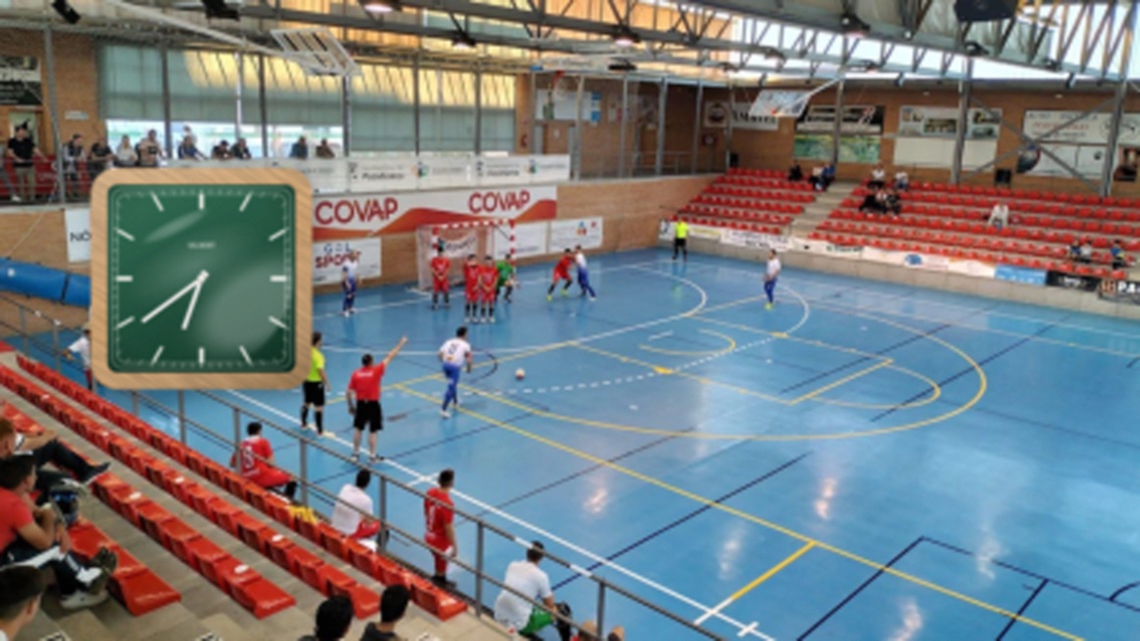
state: 6:39
